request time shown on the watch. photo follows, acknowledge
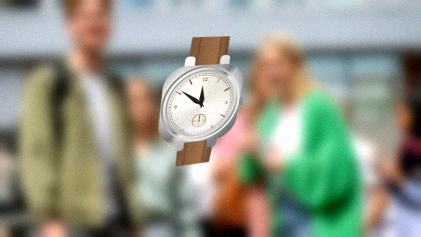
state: 11:51
